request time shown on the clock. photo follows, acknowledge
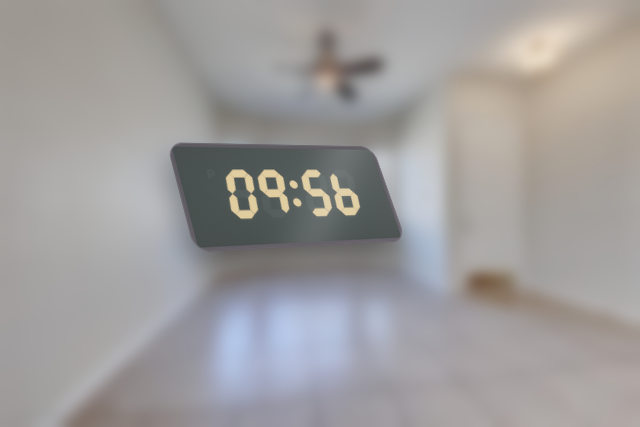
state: 9:56
